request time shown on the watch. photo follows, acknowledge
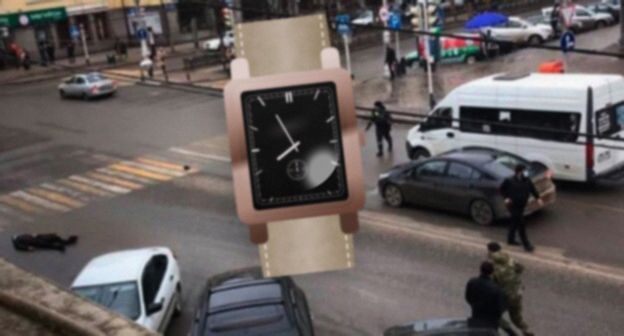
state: 7:56
